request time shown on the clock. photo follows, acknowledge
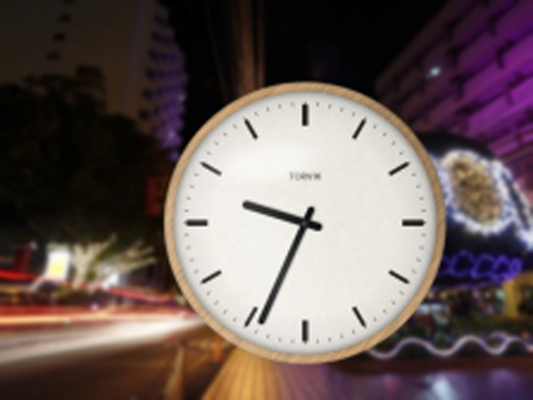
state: 9:34
